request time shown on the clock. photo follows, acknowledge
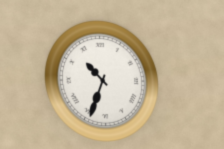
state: 10:34
